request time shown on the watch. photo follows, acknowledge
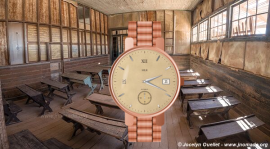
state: 2:19
